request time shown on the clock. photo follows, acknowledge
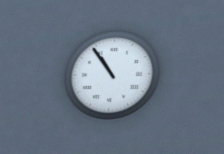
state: 10:54
